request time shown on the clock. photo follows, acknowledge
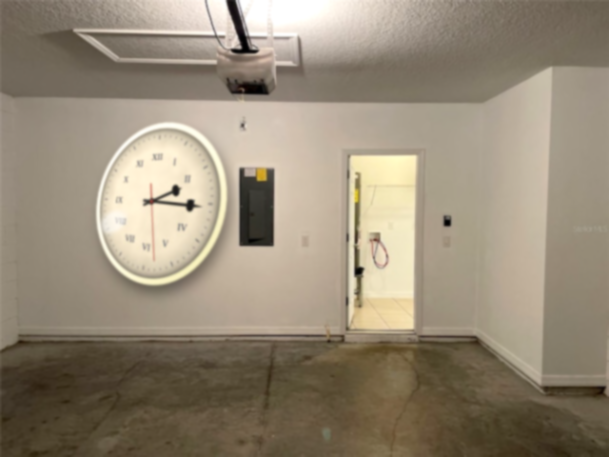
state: 2:15:28
